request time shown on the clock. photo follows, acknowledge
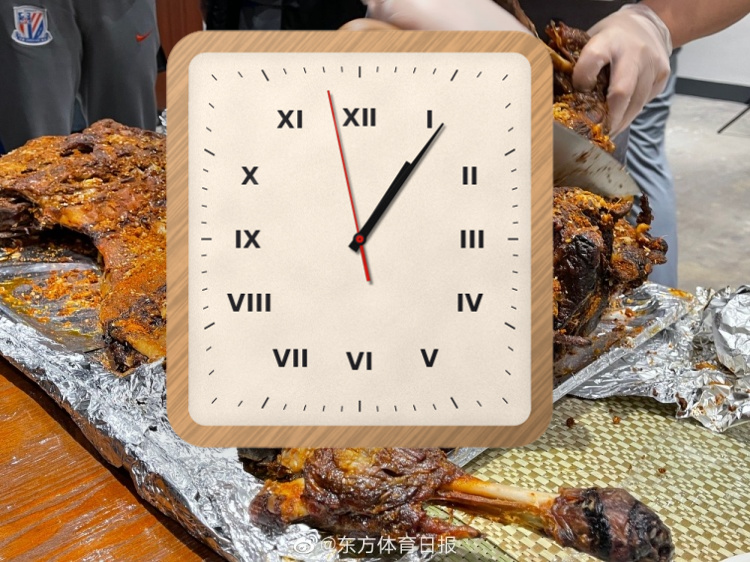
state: 1:05:58
